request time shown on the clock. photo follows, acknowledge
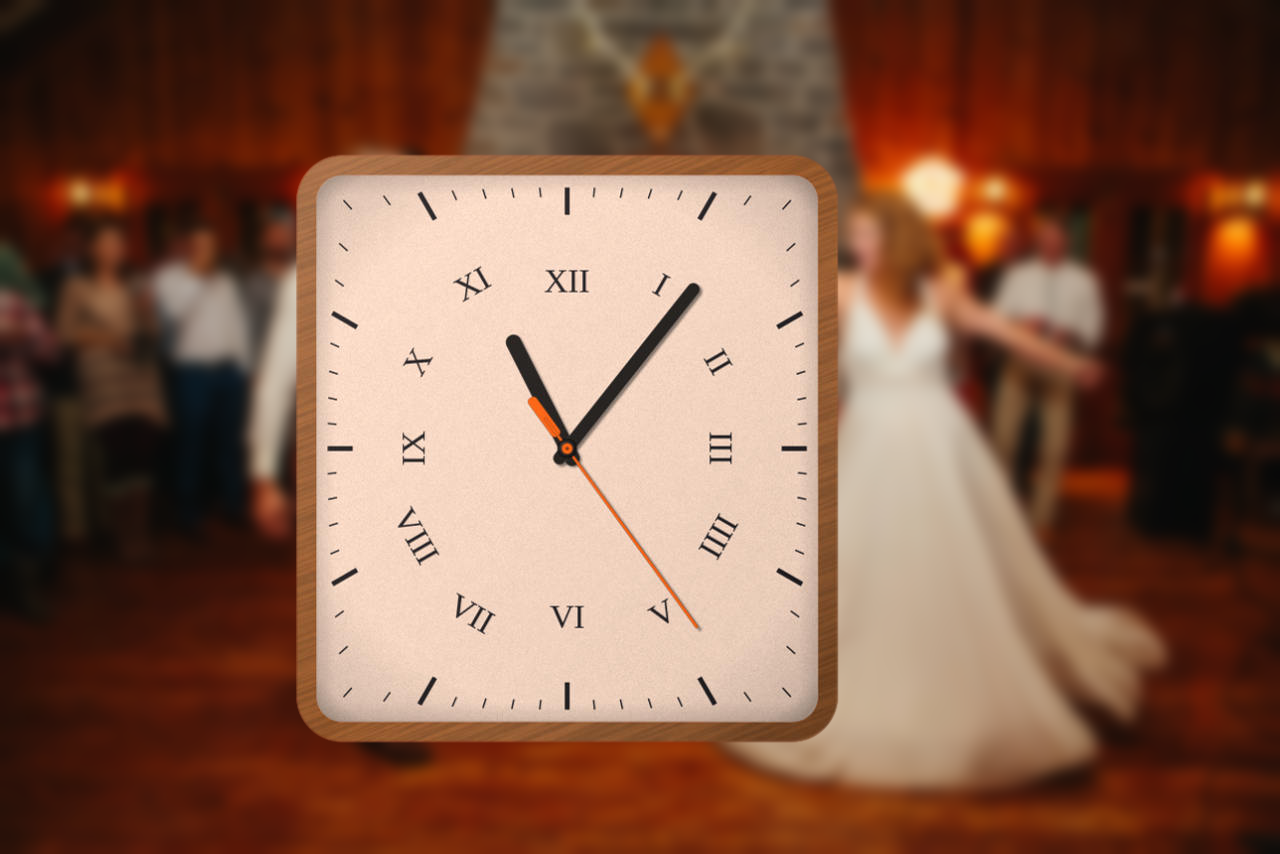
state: 11:06:24
